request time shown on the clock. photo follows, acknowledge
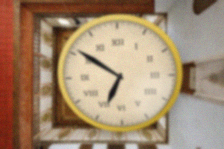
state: 6:51
